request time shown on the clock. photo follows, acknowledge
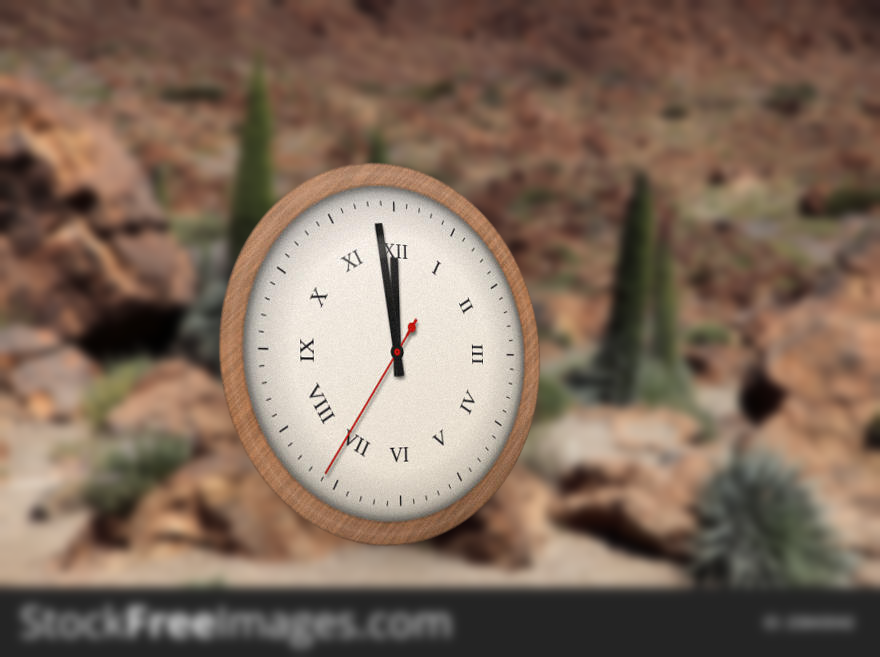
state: 11:58:36
